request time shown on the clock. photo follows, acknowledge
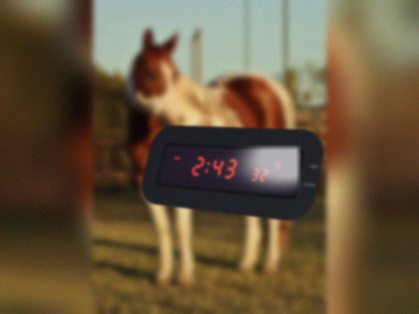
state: 2:43
